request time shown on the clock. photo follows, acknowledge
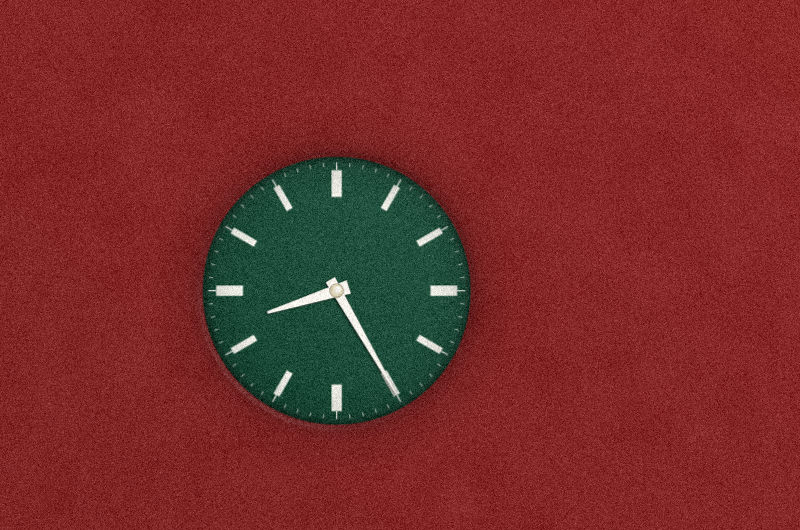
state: 8:25
